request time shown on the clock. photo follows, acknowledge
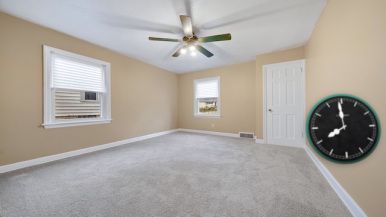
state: 7:59
